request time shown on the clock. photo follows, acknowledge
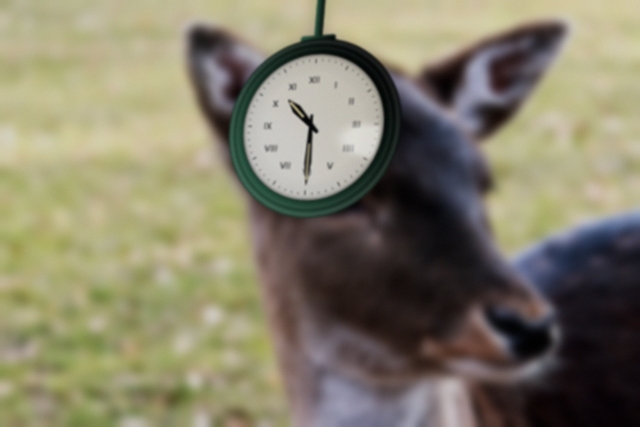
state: 10:30
